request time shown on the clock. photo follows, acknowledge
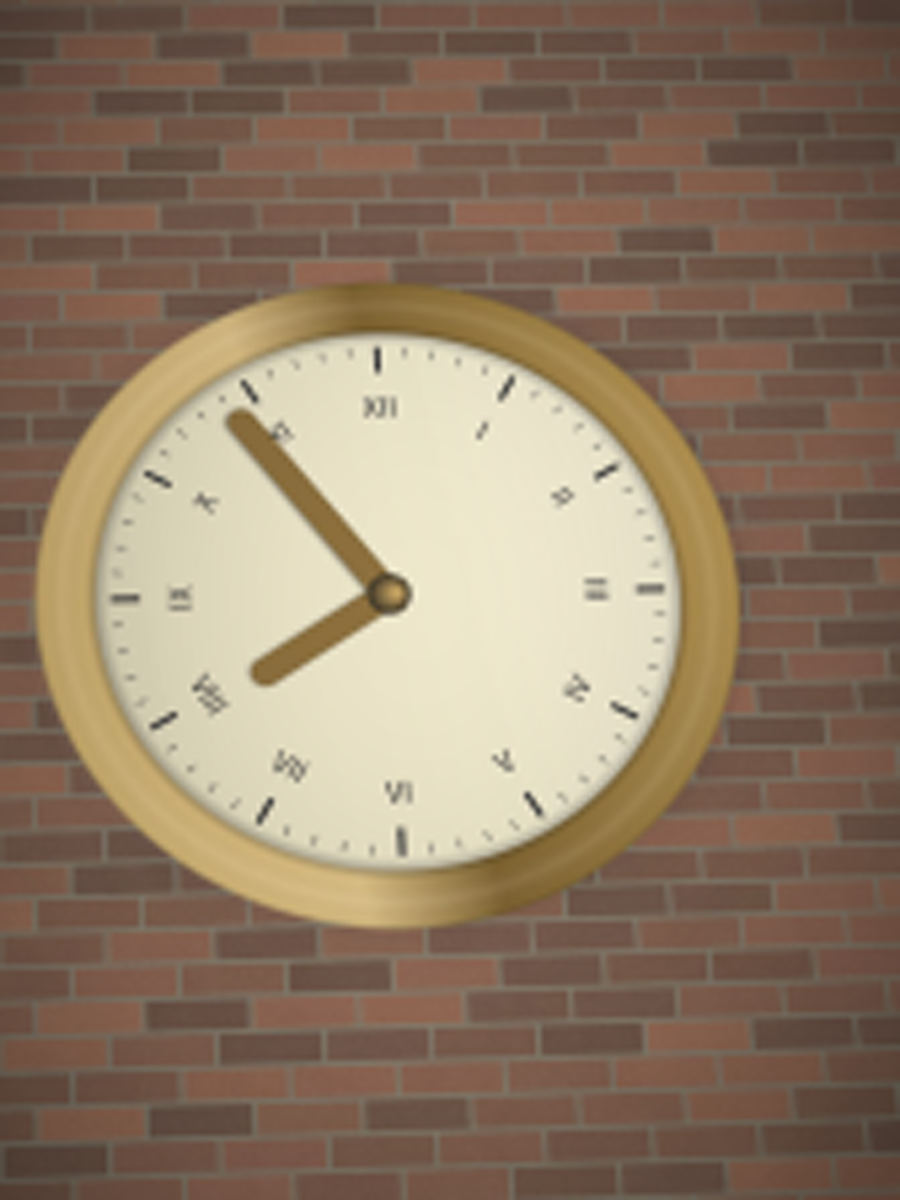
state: 7:54
